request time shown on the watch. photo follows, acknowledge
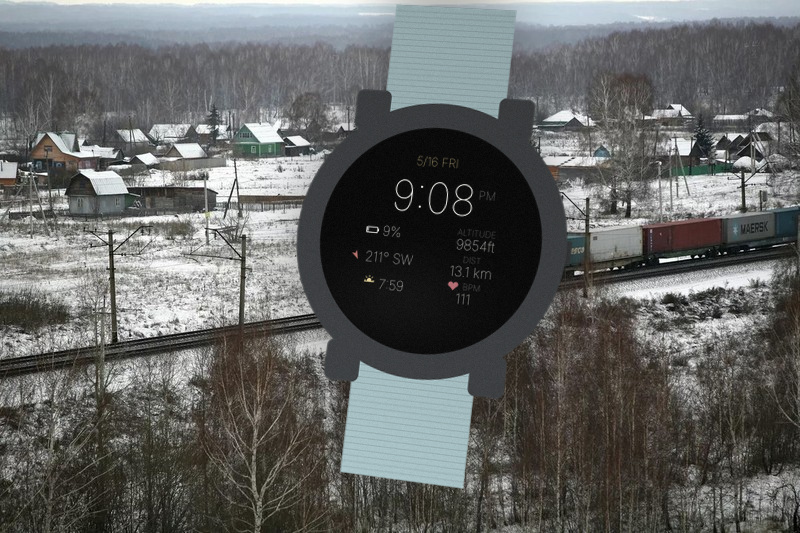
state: 9:08
